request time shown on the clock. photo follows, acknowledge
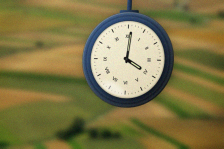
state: 4:01
